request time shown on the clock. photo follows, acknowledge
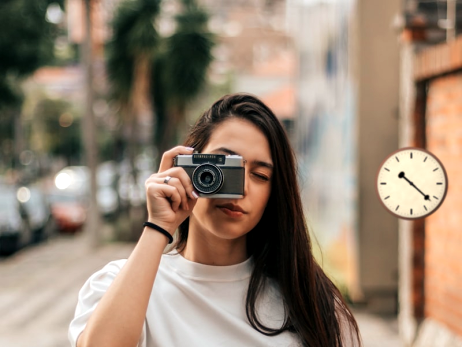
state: 10:22
